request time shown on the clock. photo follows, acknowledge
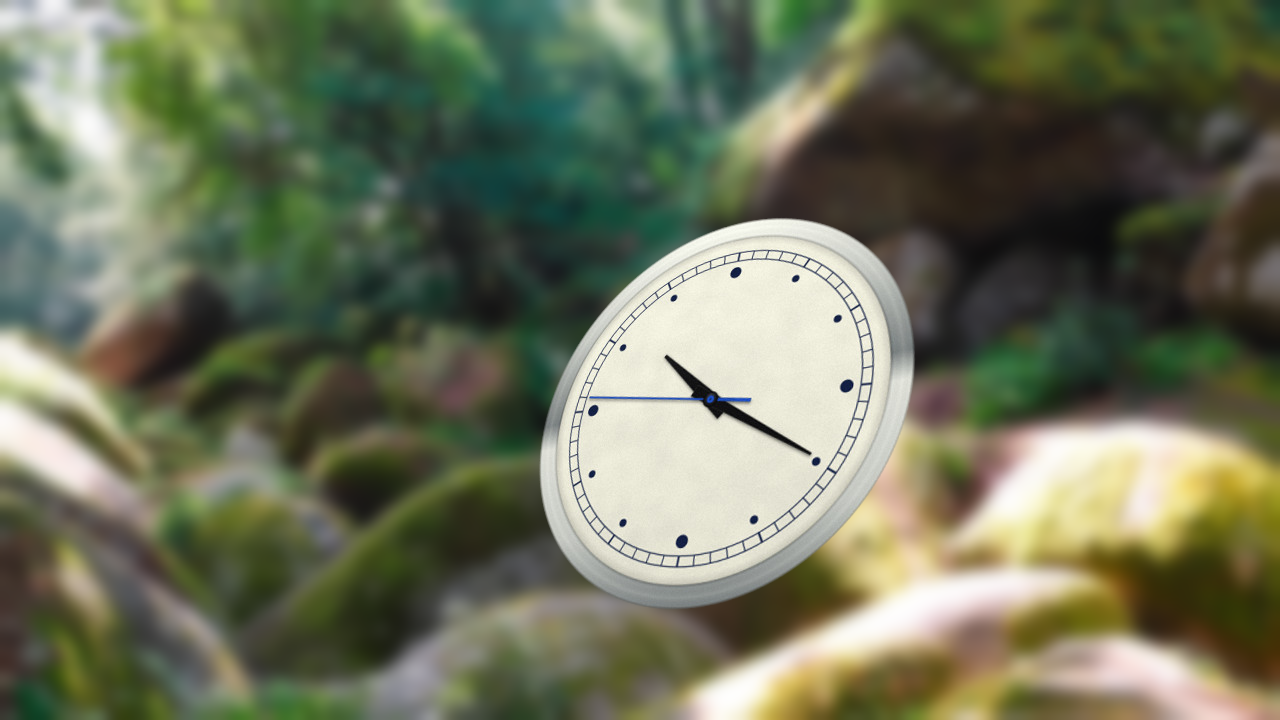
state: 10:19:46
